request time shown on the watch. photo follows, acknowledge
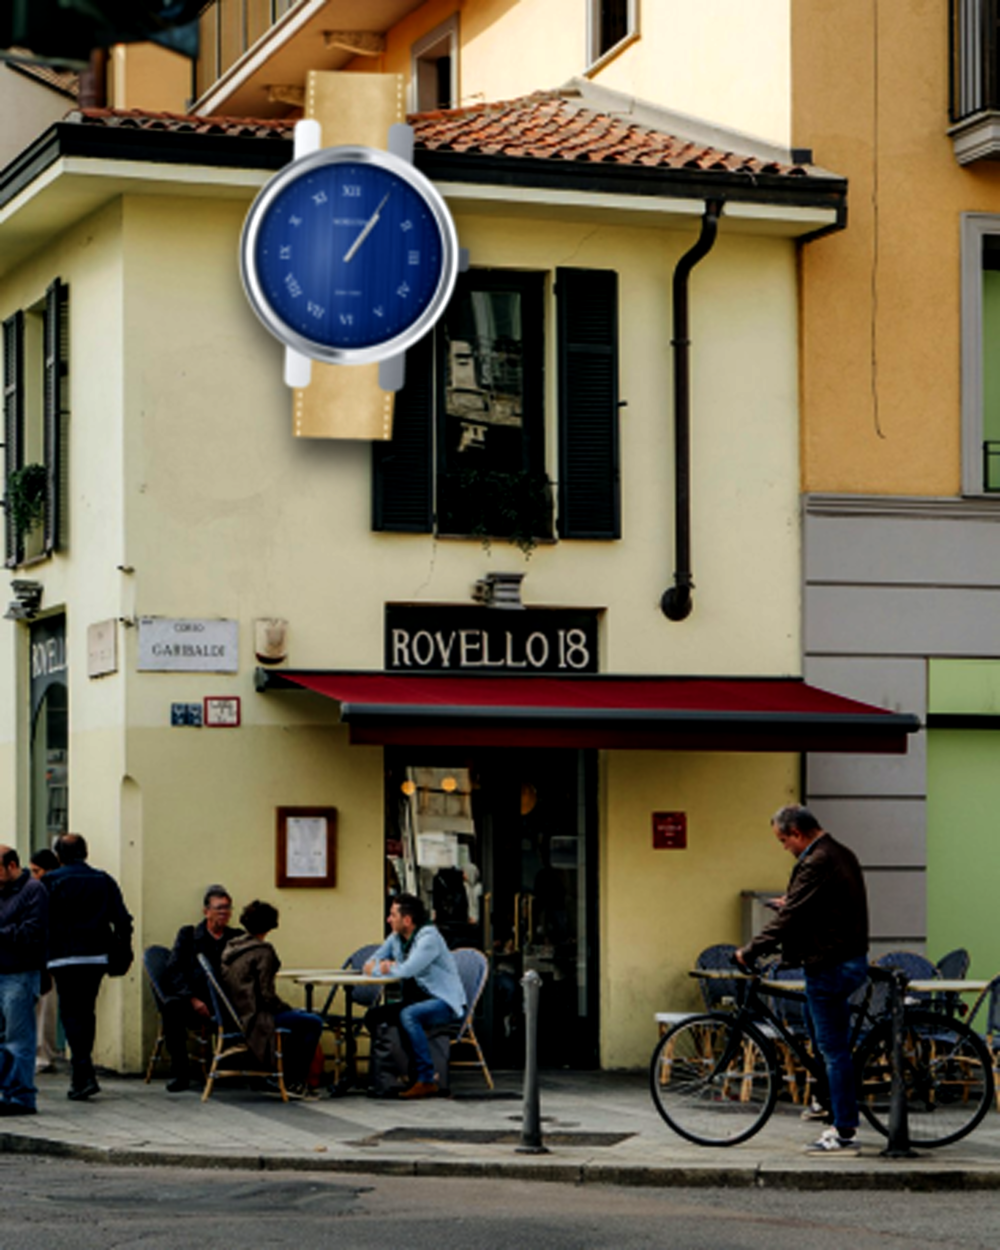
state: 1:05
